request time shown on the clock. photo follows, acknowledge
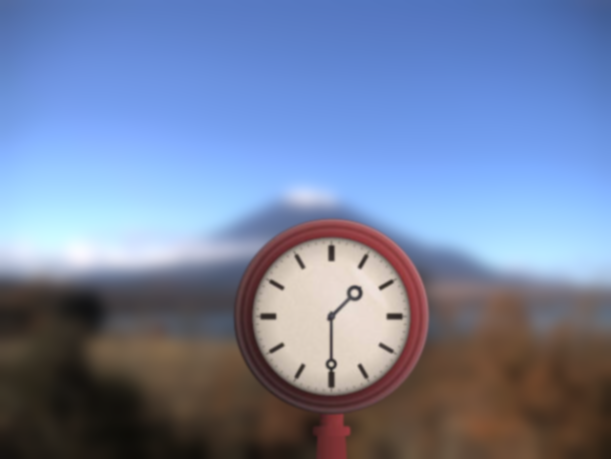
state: 1:30
